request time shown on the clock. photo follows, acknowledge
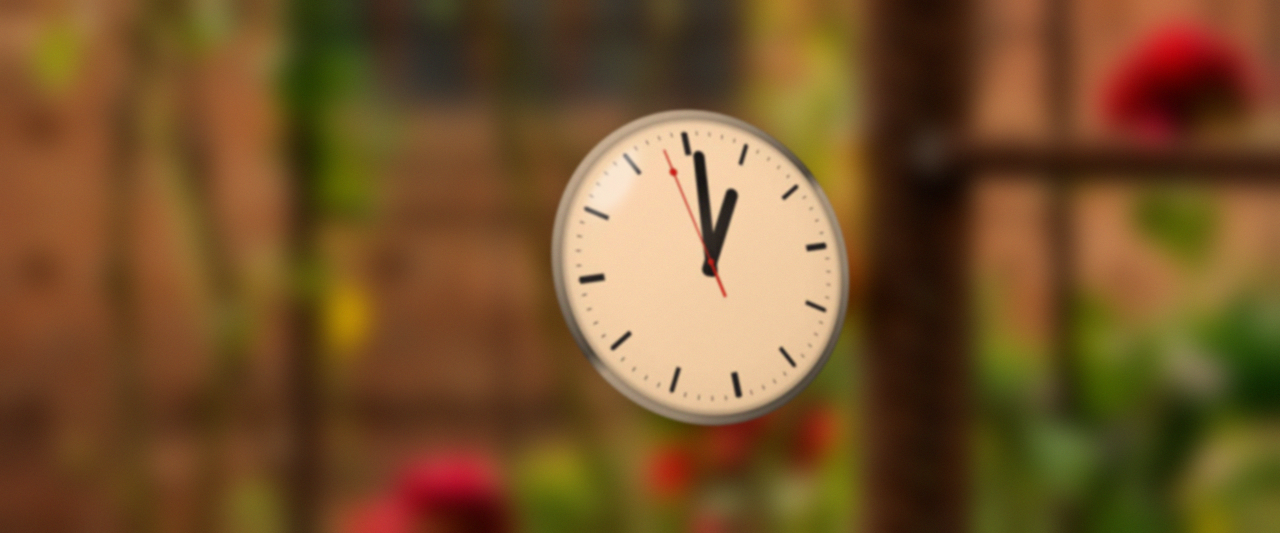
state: 1:00:58
